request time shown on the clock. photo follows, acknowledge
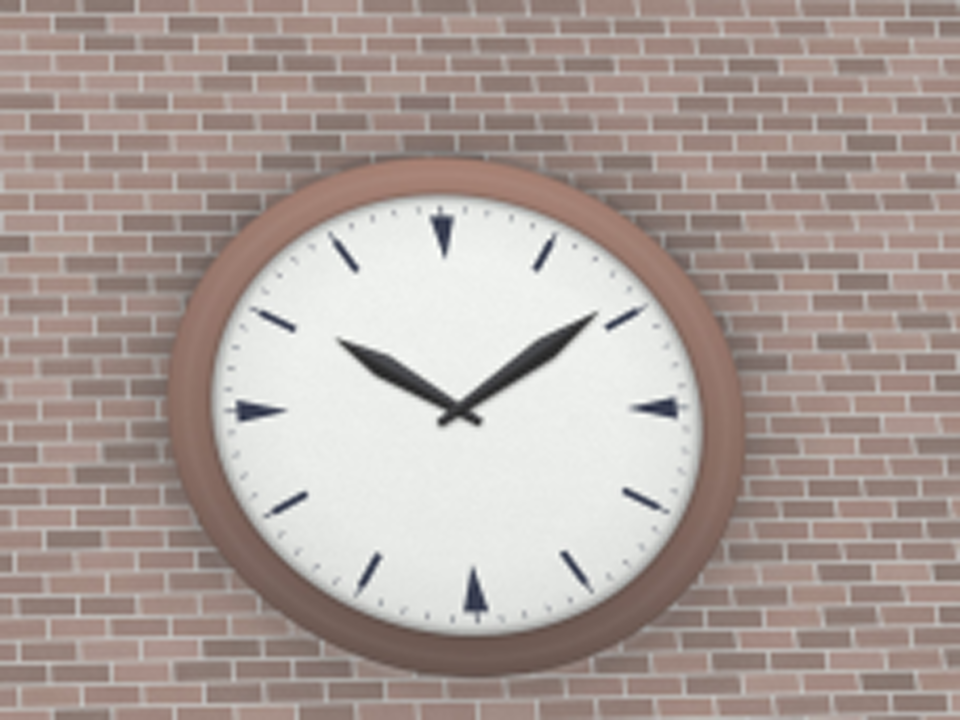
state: 10:09
